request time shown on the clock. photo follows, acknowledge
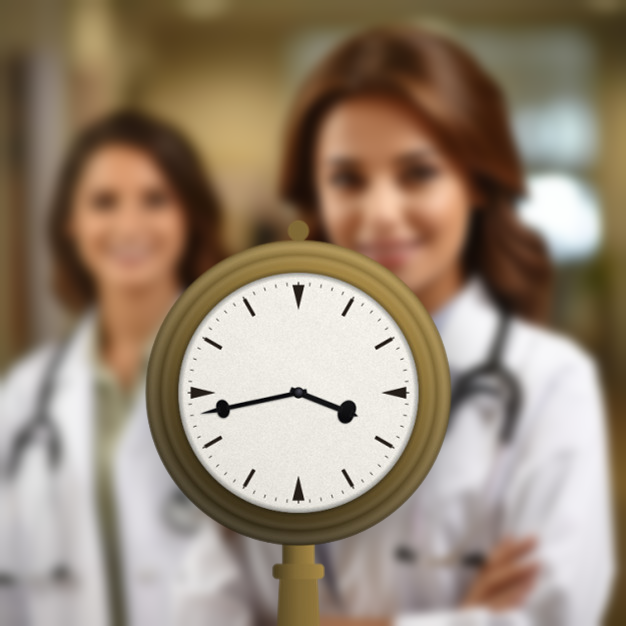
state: 3:43
